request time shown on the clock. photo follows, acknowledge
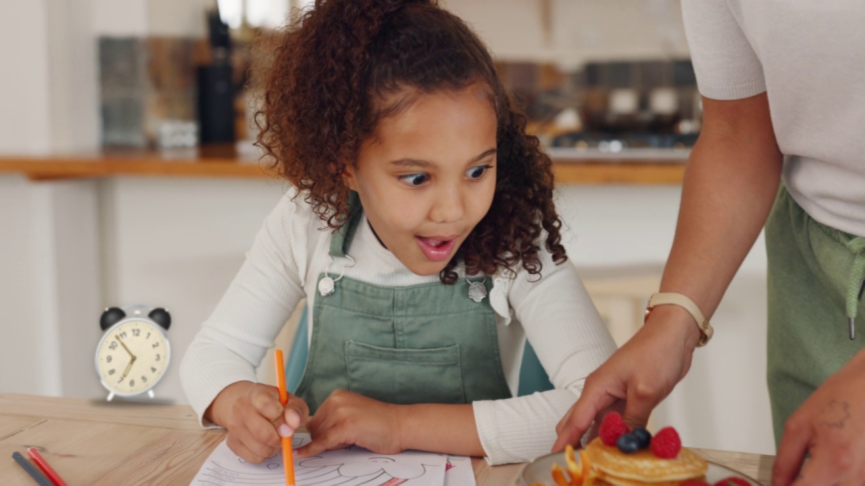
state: 6:53
